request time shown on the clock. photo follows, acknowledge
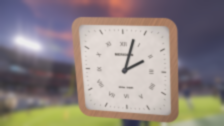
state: 2:03
